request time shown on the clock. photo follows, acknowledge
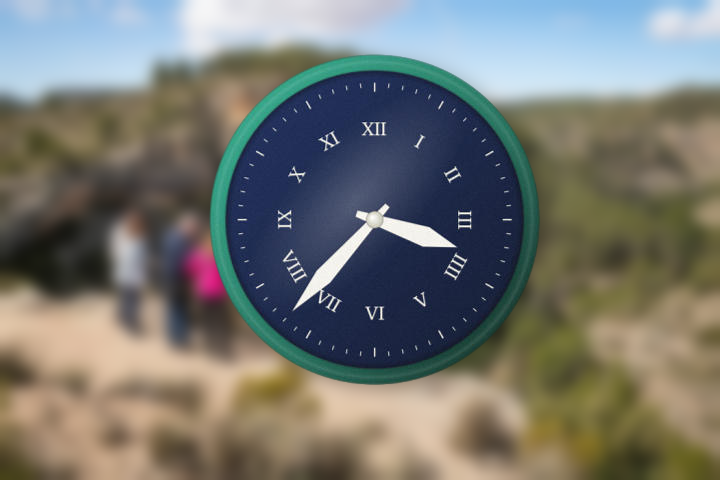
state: 3:37
